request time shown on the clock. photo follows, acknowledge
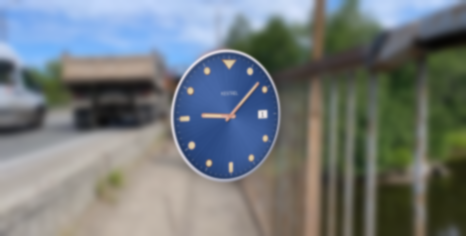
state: 9:08
